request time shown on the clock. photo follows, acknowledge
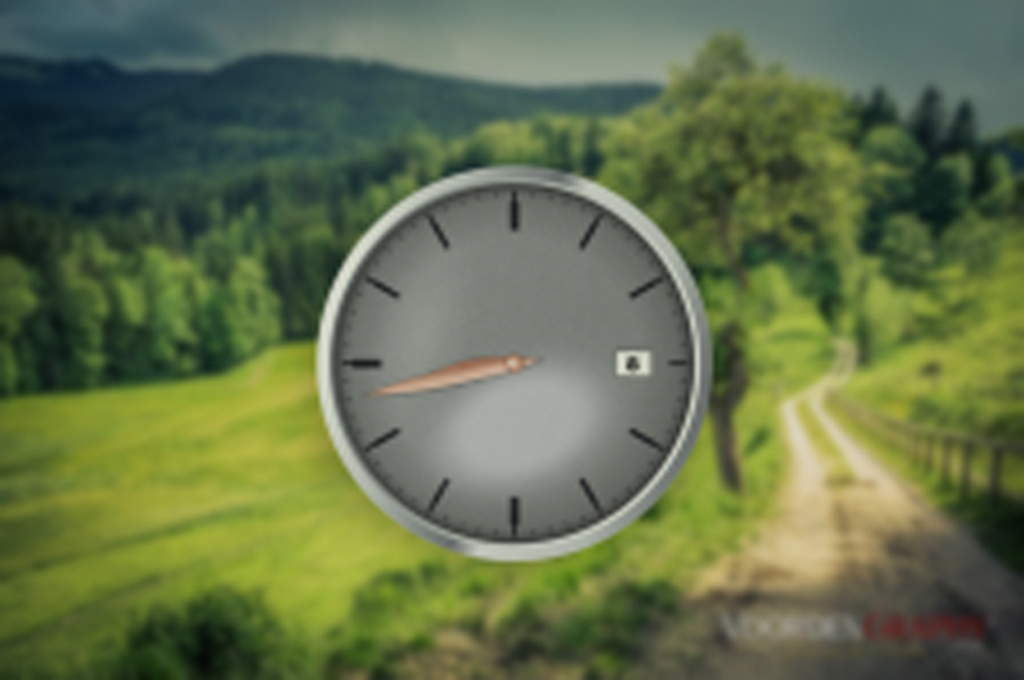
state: 8:43
